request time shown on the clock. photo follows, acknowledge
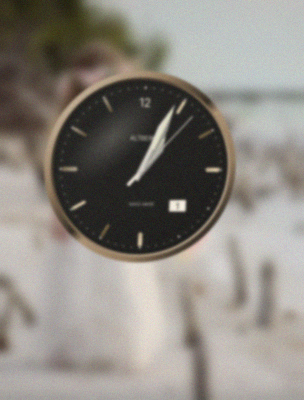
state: 1:04:07
